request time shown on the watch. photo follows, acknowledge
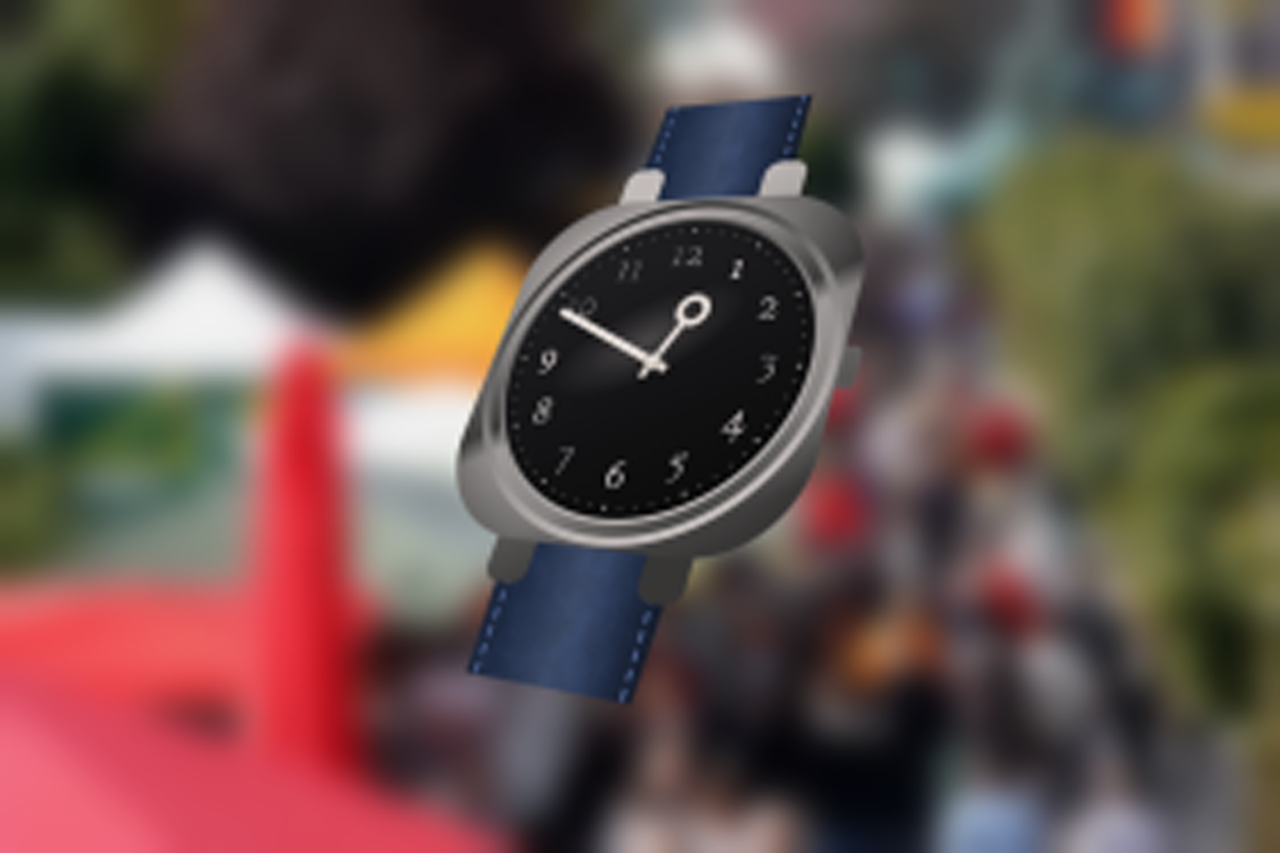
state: 12:49
